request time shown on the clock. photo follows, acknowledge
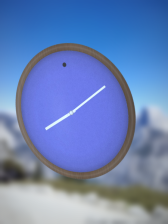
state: 8:10
